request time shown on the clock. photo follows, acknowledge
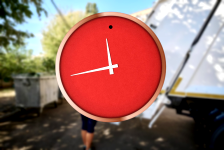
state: 11:43
